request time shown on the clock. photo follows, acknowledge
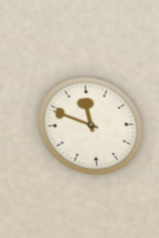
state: 11:49
